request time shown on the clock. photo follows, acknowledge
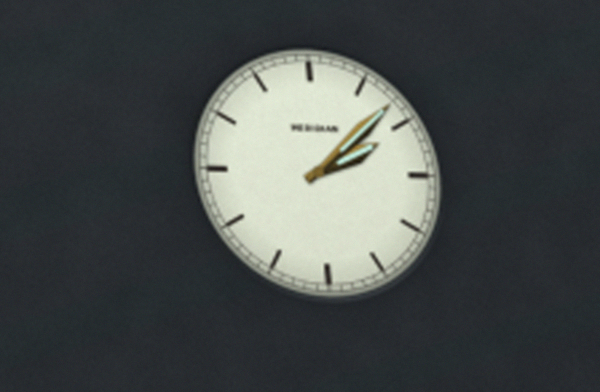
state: 2:08
